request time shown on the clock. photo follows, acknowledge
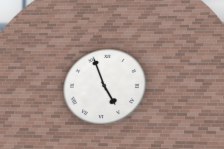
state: 4:56
